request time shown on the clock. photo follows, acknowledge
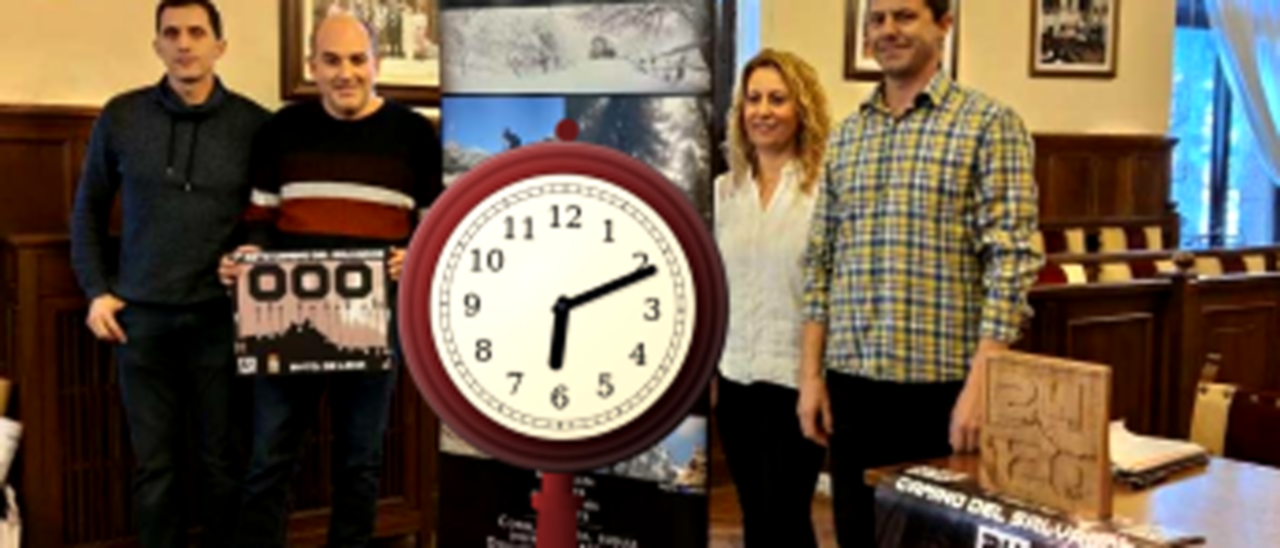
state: 6:11
